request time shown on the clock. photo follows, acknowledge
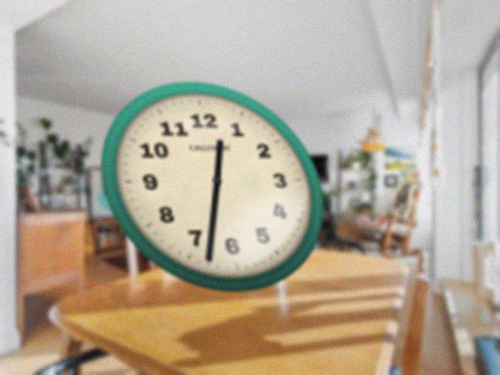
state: 12:33
